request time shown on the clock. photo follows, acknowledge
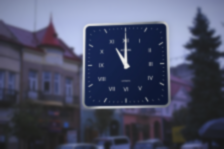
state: 11:00
